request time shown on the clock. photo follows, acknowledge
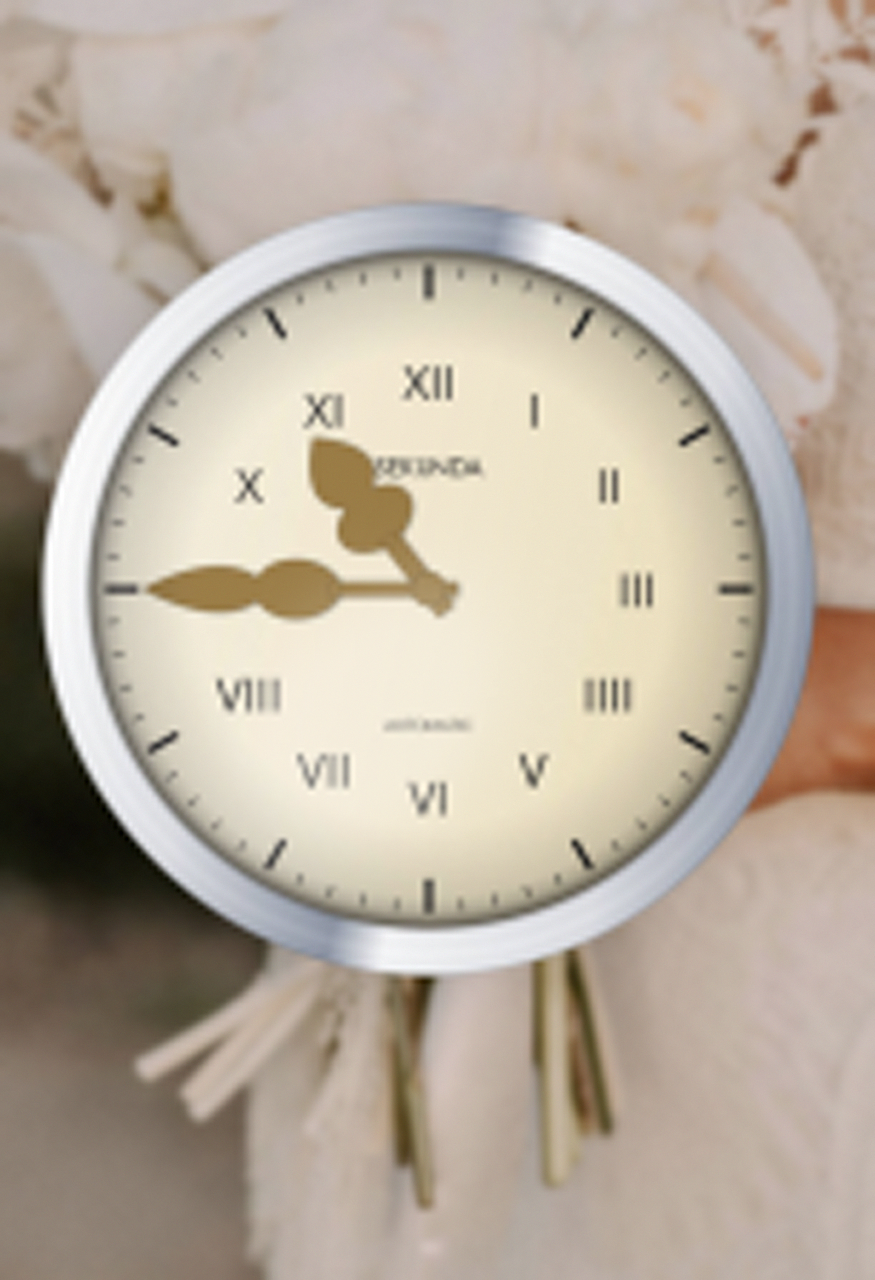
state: 10:45
